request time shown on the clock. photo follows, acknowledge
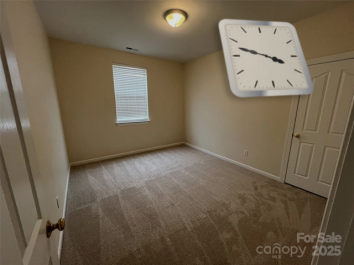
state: 3:48
